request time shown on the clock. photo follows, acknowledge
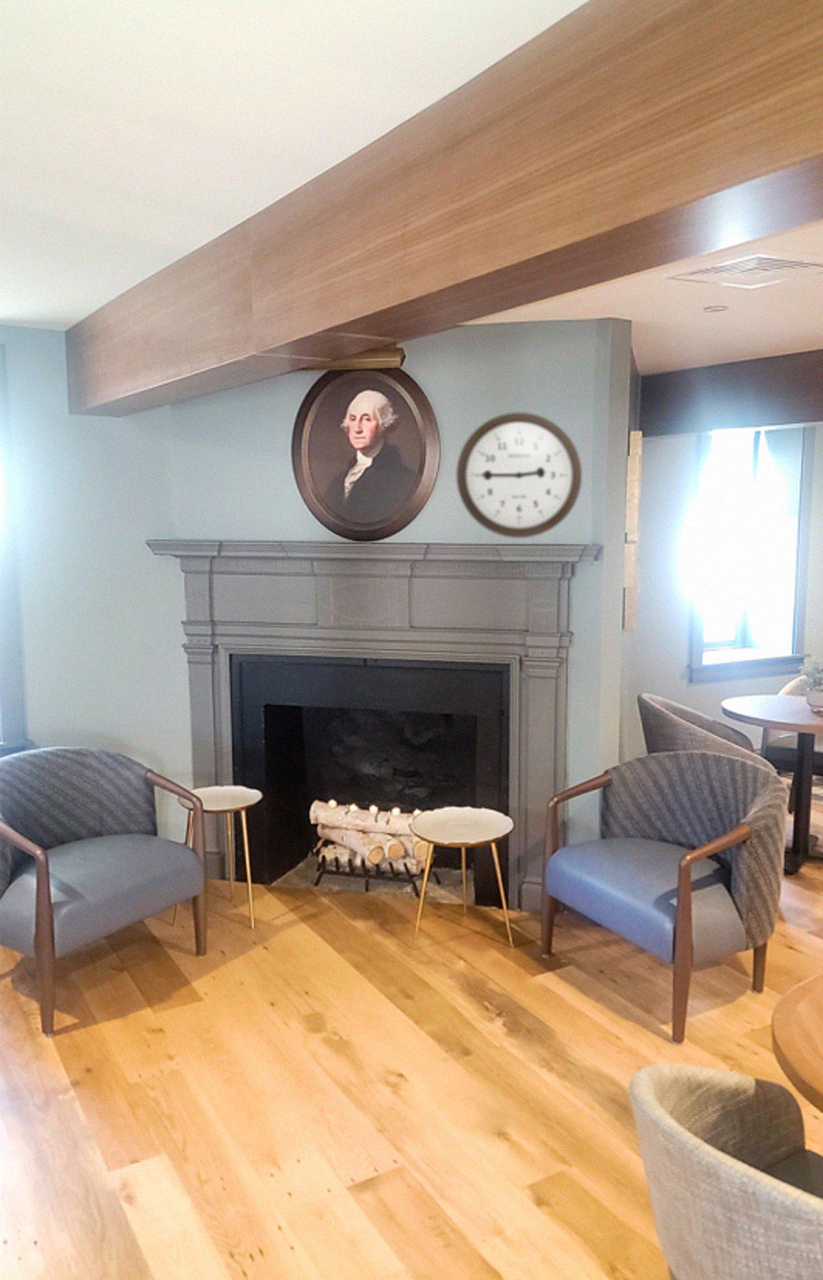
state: 2:45
